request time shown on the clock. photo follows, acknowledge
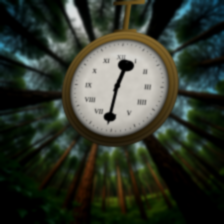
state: 12:31
